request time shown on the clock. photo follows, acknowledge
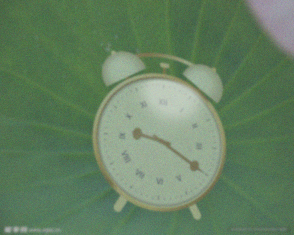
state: 9:20
